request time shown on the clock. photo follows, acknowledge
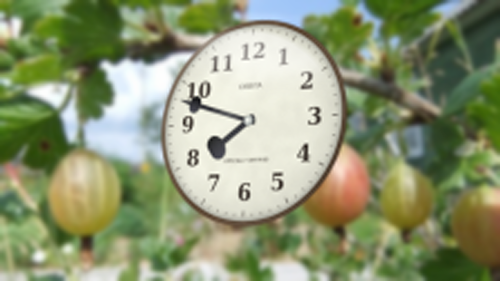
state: 7:48
